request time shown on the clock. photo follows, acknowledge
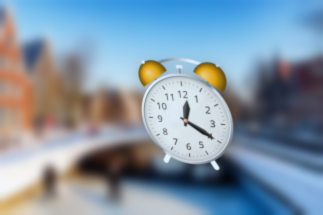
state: 12:20
